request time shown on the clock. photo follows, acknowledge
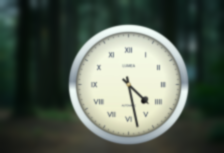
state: 4:28
